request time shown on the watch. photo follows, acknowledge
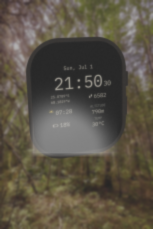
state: 21:50
